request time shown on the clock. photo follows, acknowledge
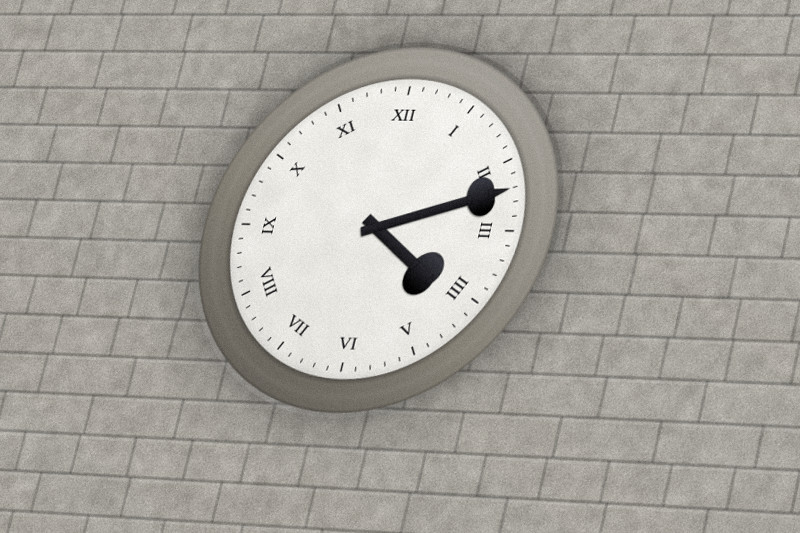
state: 4:12
